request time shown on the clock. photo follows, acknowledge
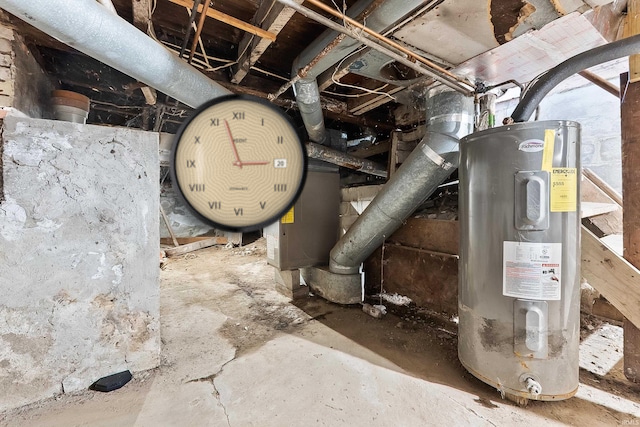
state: 2:57
